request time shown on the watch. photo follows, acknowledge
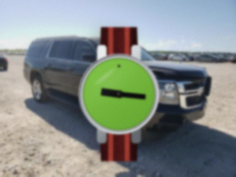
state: 9:16
